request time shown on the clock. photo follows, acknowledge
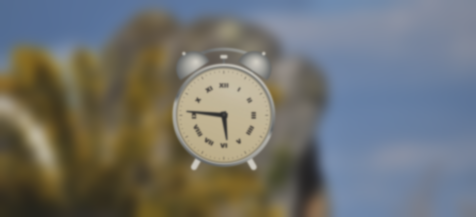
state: 5:46
